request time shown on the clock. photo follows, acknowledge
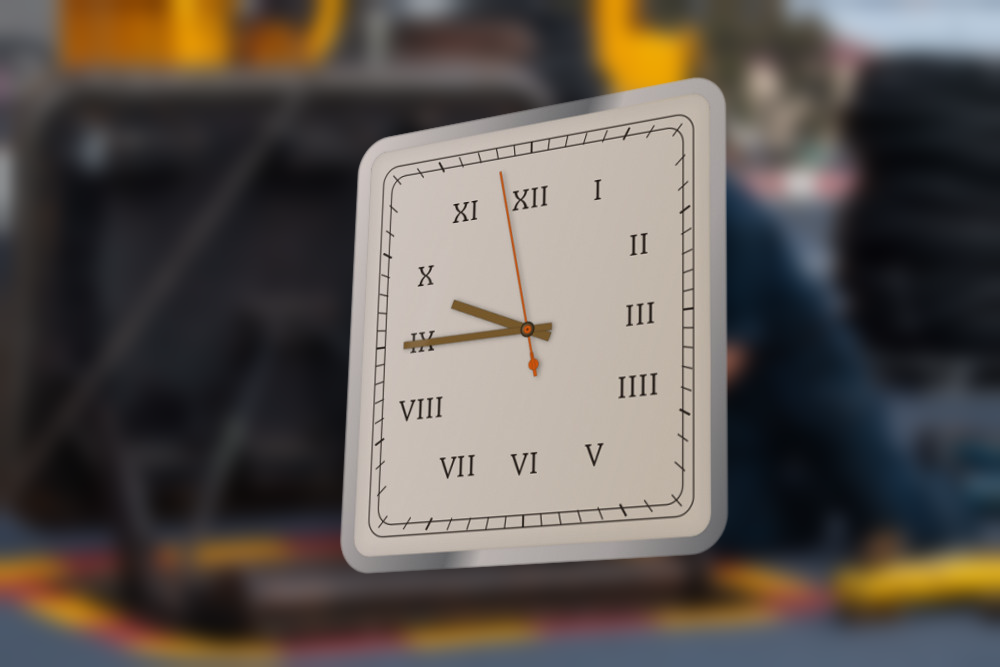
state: 9:44:58
